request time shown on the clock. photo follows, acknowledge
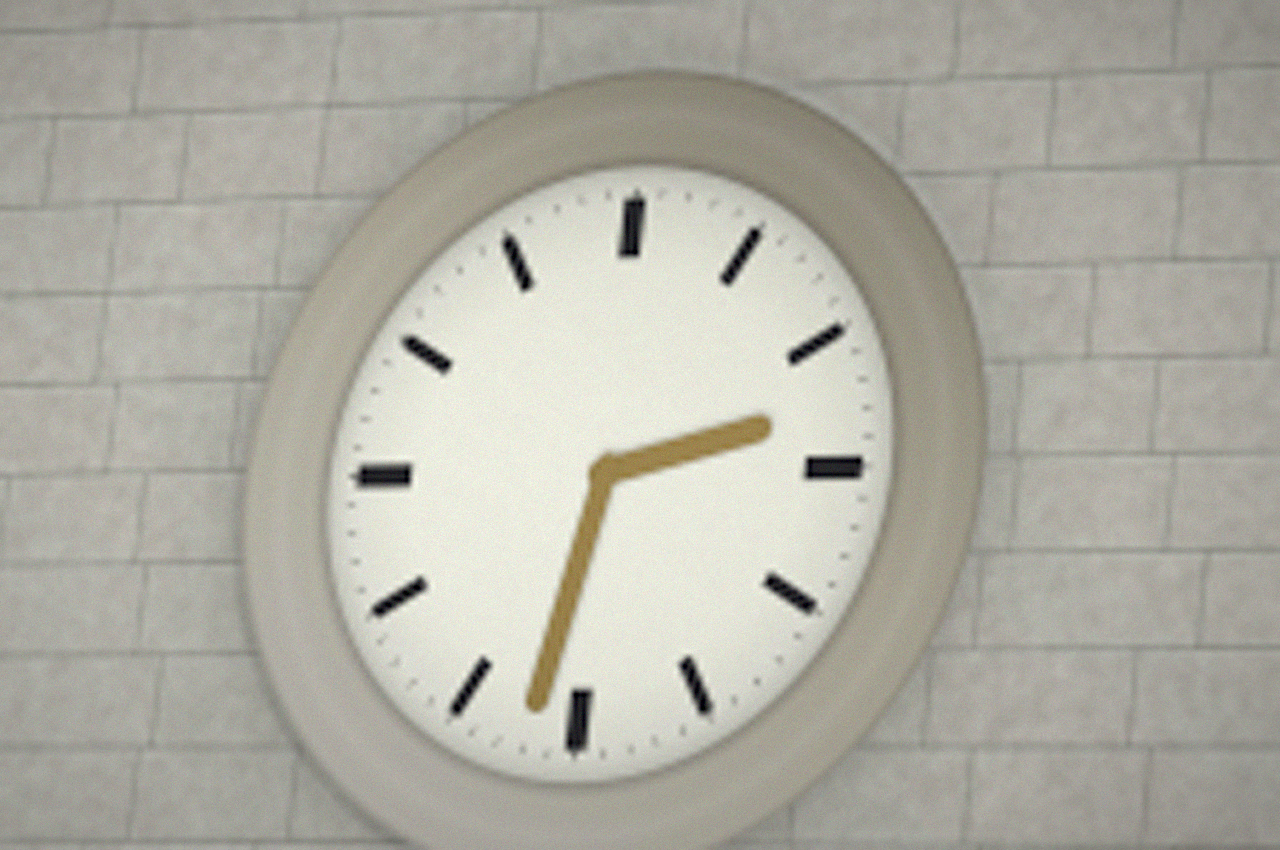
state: 2:32
